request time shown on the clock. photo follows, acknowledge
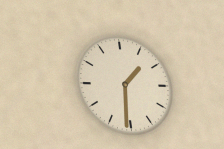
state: 1:31
